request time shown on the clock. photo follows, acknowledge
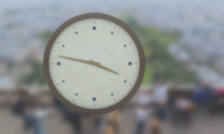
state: 3:47
